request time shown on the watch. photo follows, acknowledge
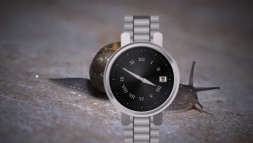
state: 3:50
